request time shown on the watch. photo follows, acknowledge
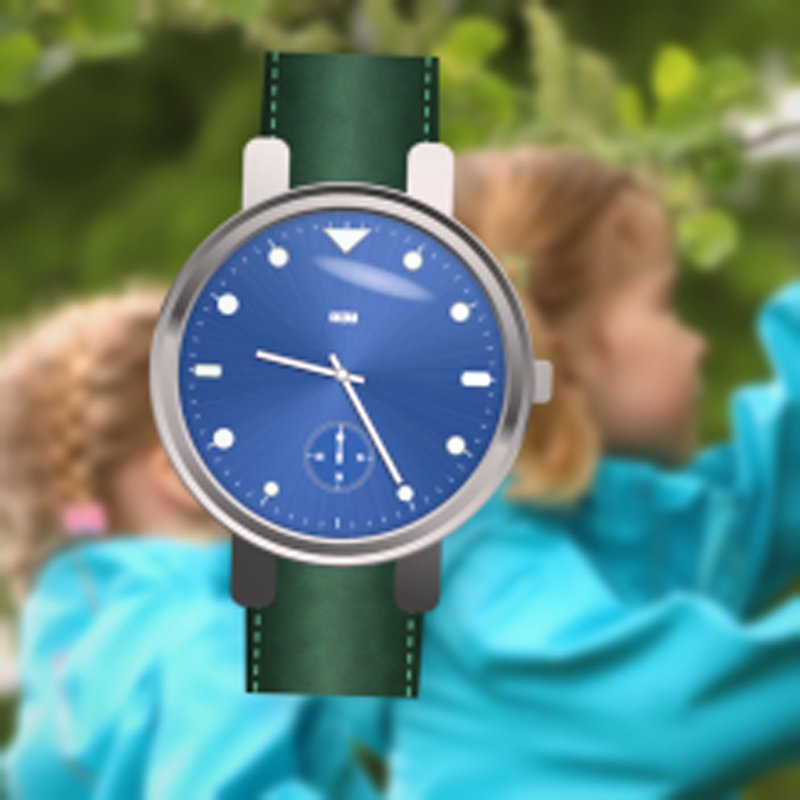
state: 9:25
